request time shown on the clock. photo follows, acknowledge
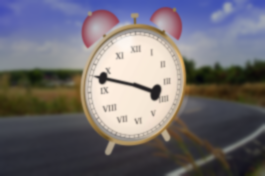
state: 3:48
